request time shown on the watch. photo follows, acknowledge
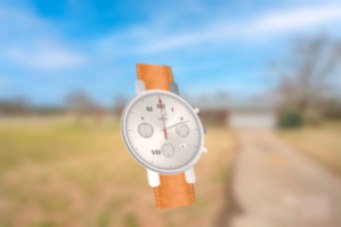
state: 12:12
